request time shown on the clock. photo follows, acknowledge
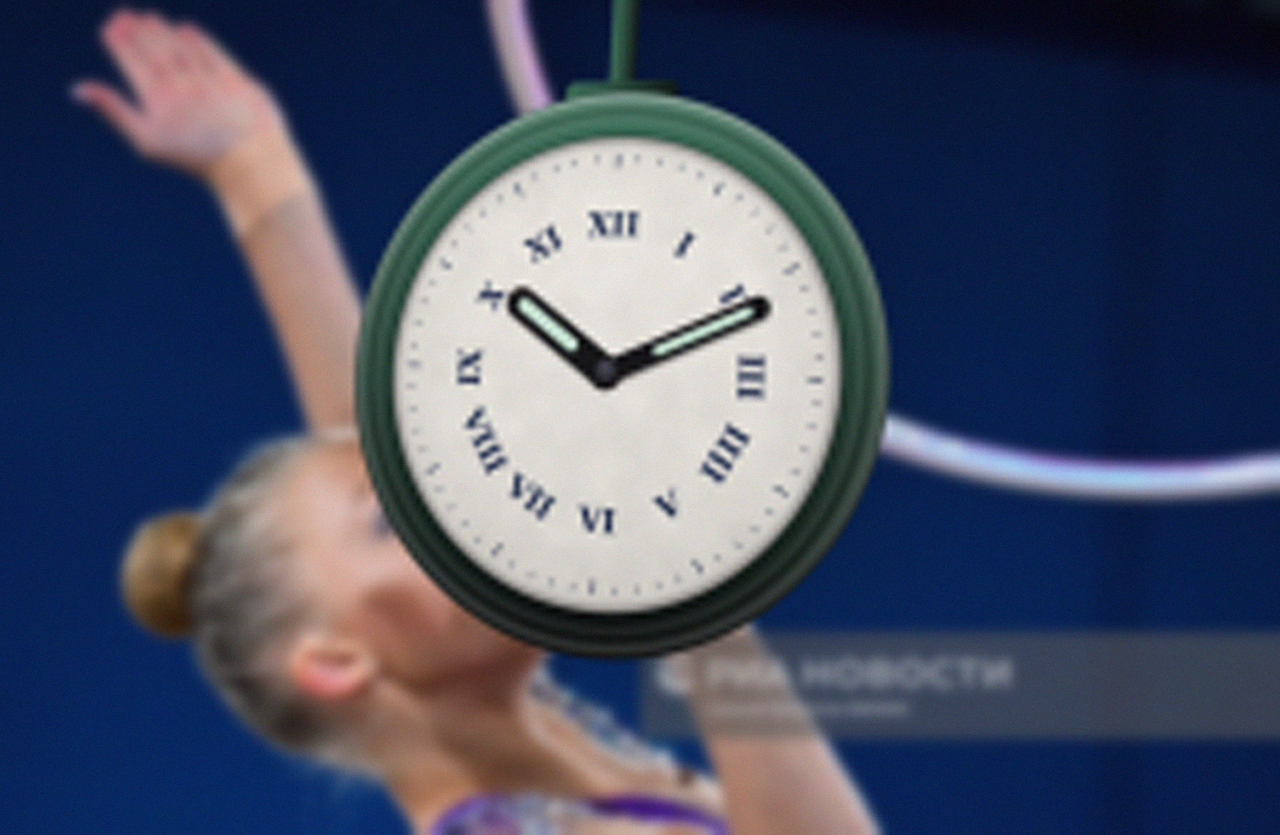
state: 10:11
